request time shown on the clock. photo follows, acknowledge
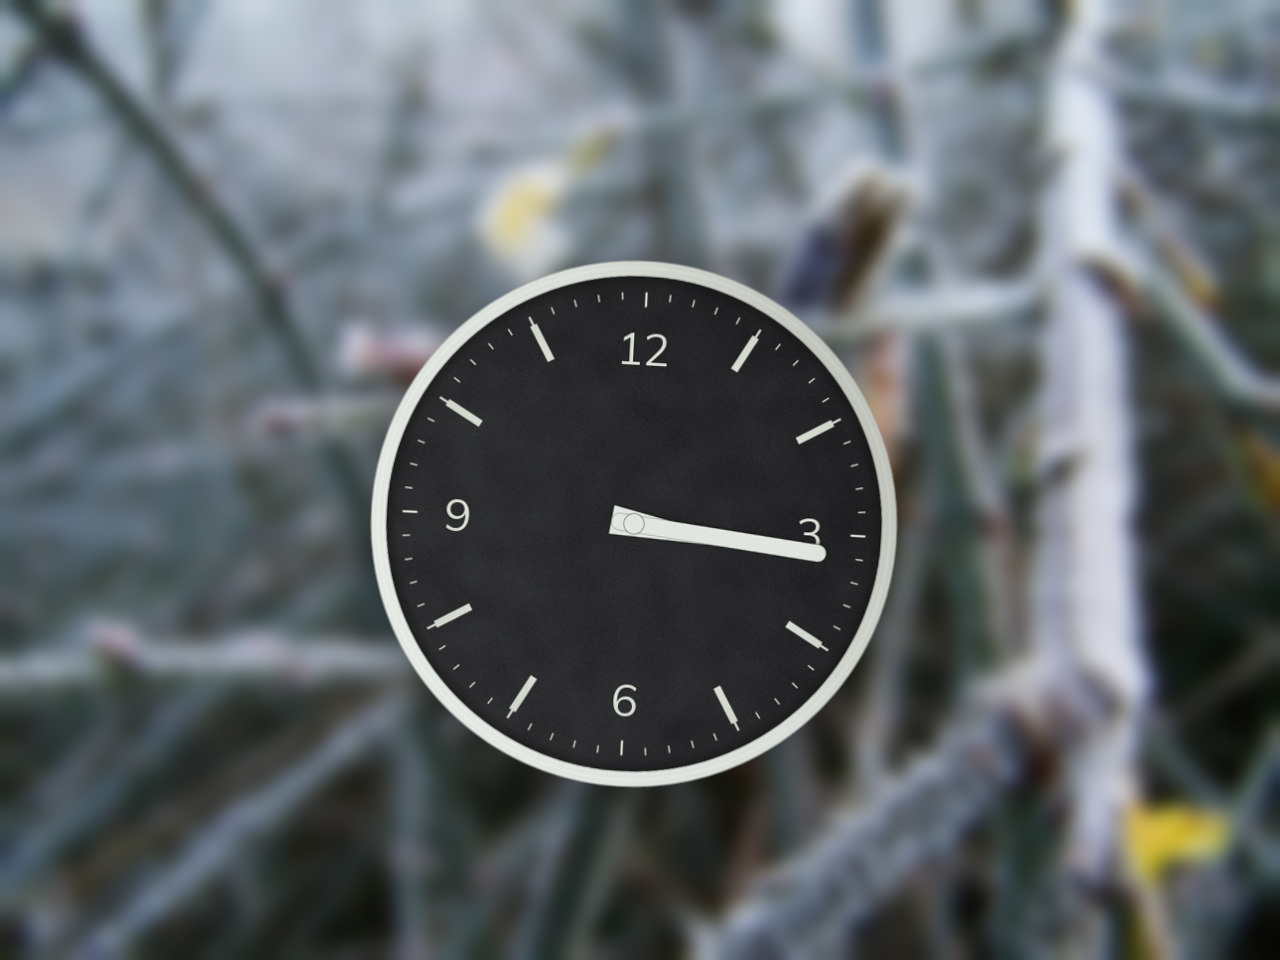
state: 3:16
